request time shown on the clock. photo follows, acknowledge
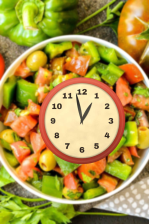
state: 12:58
